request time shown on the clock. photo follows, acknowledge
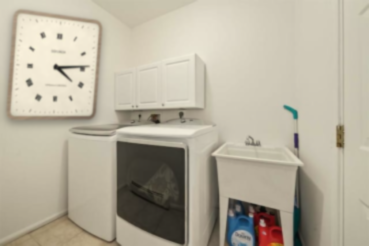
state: 4:14
